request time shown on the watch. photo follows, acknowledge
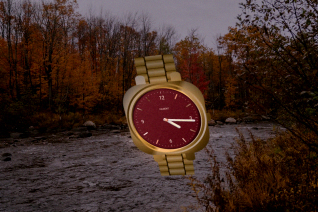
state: 4:16
